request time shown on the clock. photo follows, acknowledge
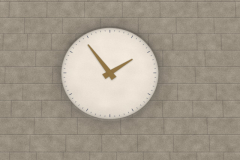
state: 1:54
